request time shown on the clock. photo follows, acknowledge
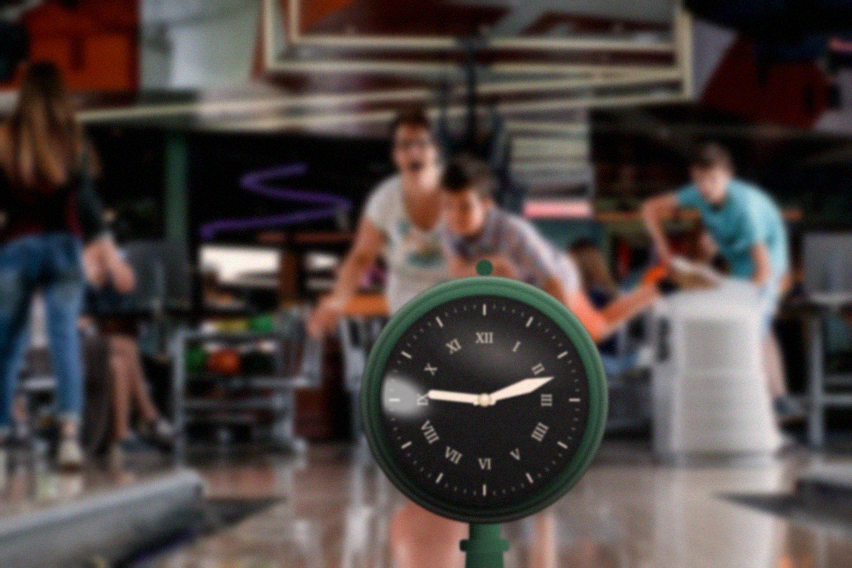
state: 9:12
